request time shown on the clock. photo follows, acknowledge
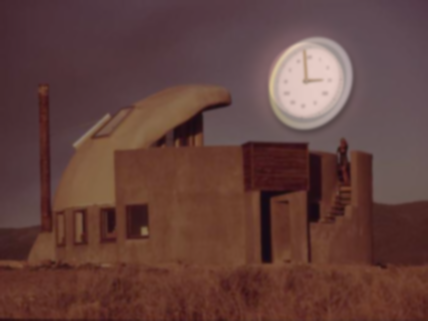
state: 2:58
